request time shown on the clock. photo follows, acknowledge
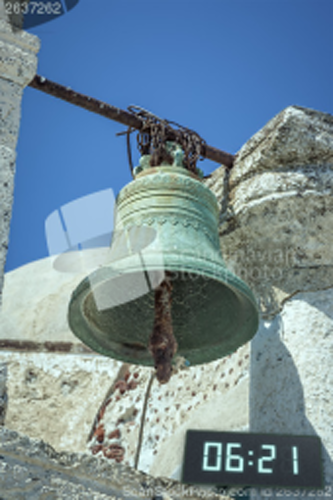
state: 6:21
